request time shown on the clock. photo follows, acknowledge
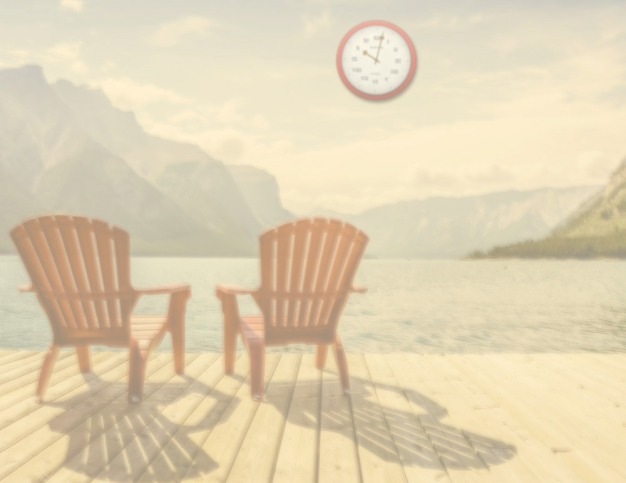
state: 10:02
